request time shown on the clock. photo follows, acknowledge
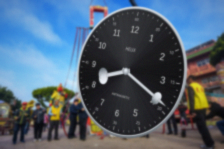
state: 8:19
